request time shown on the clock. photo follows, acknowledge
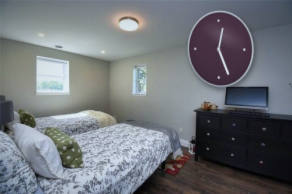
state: 12:26
